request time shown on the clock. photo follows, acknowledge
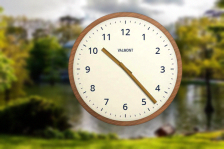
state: 10:23
